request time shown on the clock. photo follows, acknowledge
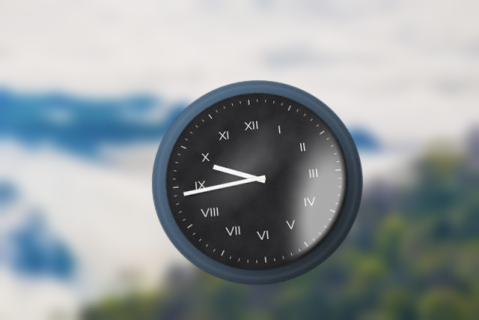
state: 9:44
